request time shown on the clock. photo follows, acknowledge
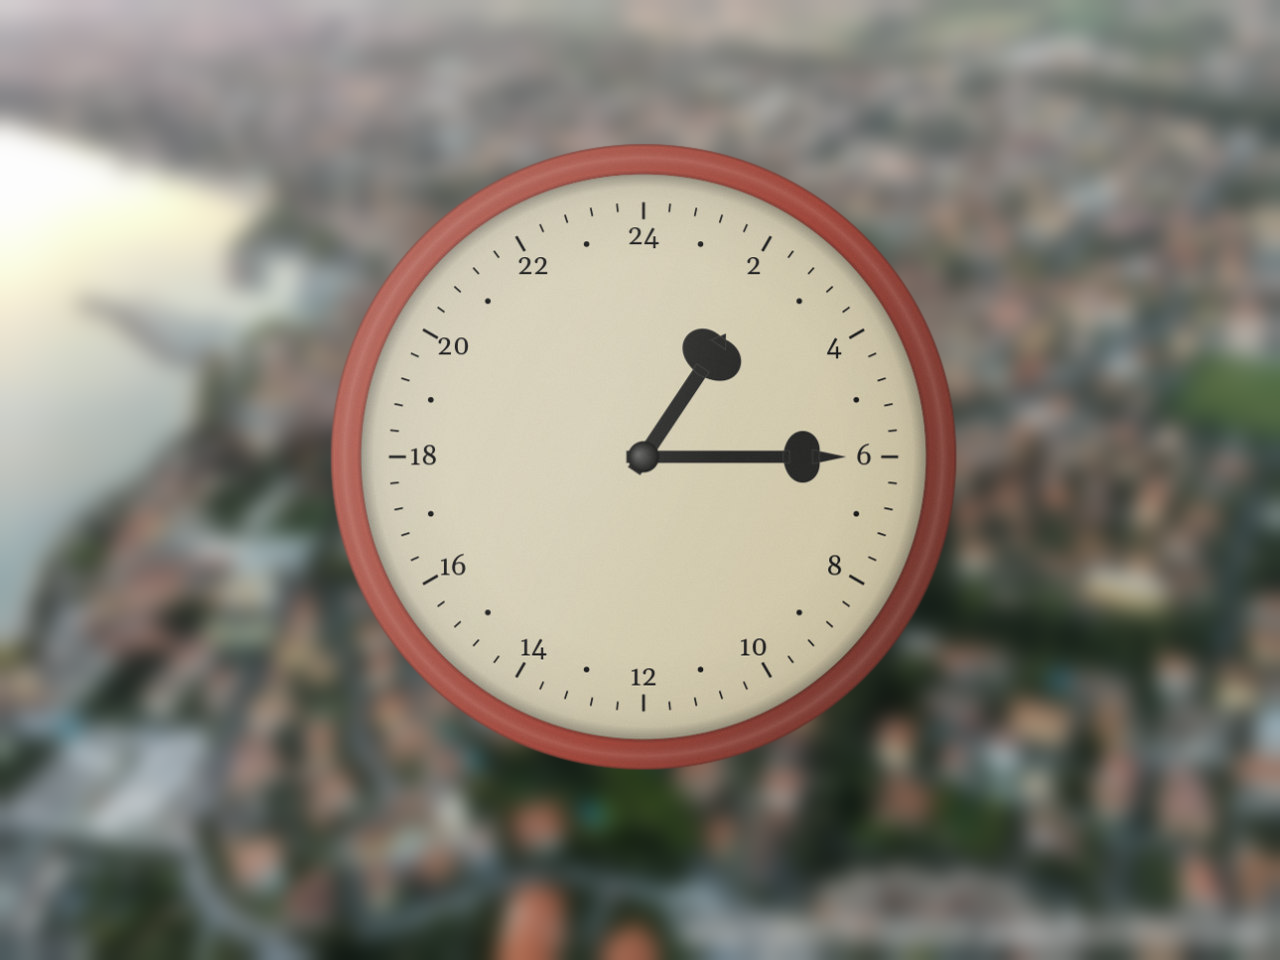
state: 2:15
